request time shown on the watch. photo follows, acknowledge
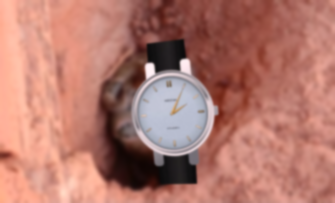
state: 2:05
